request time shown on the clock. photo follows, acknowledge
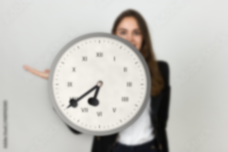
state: 6:39
